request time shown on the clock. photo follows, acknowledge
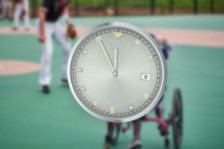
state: 11:55
